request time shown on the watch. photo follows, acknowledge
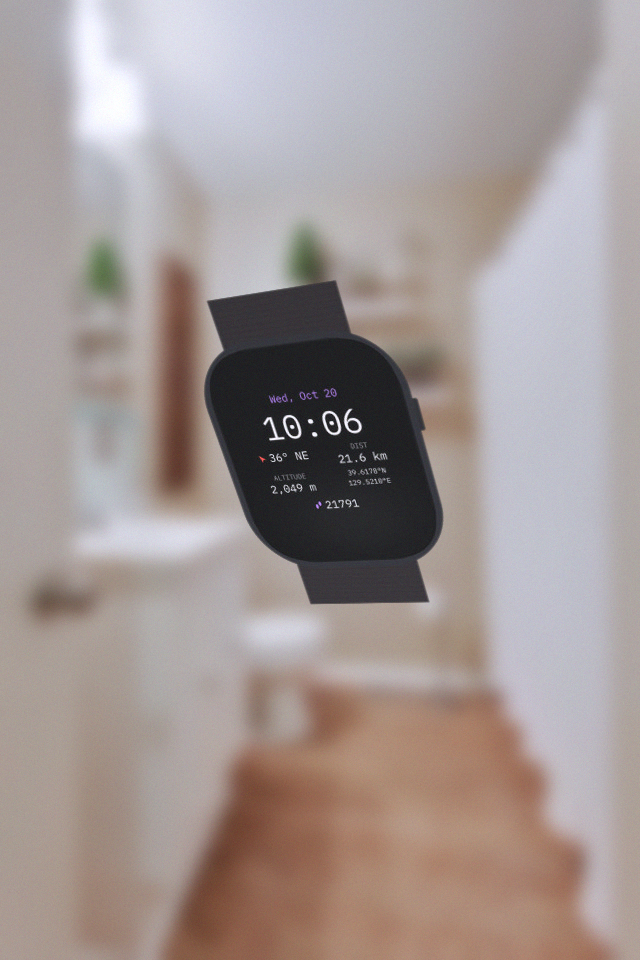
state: 10:06
